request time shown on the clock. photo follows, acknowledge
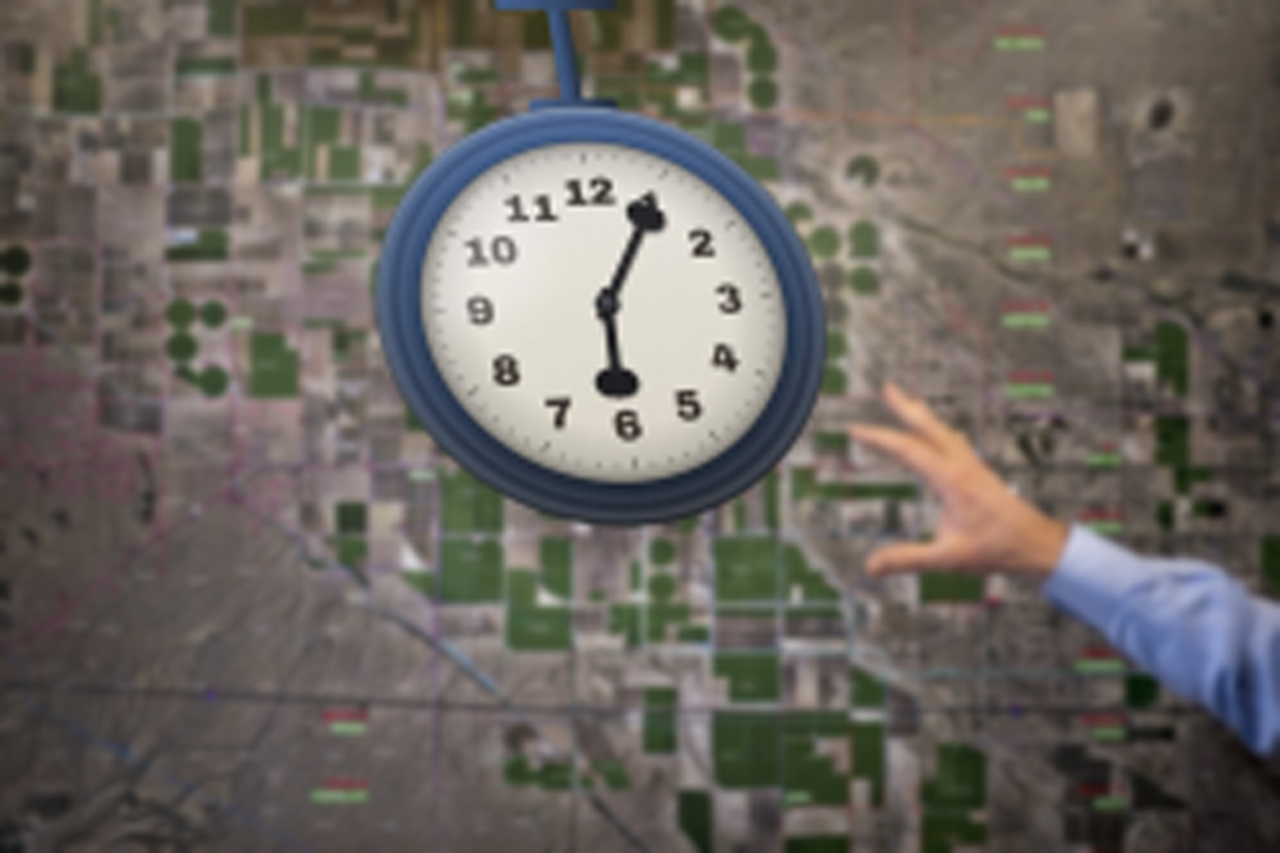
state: 6:05
